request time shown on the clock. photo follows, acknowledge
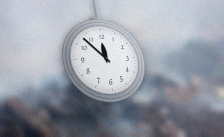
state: 11:53
